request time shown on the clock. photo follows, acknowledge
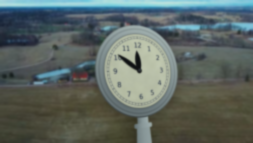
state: 11:51
